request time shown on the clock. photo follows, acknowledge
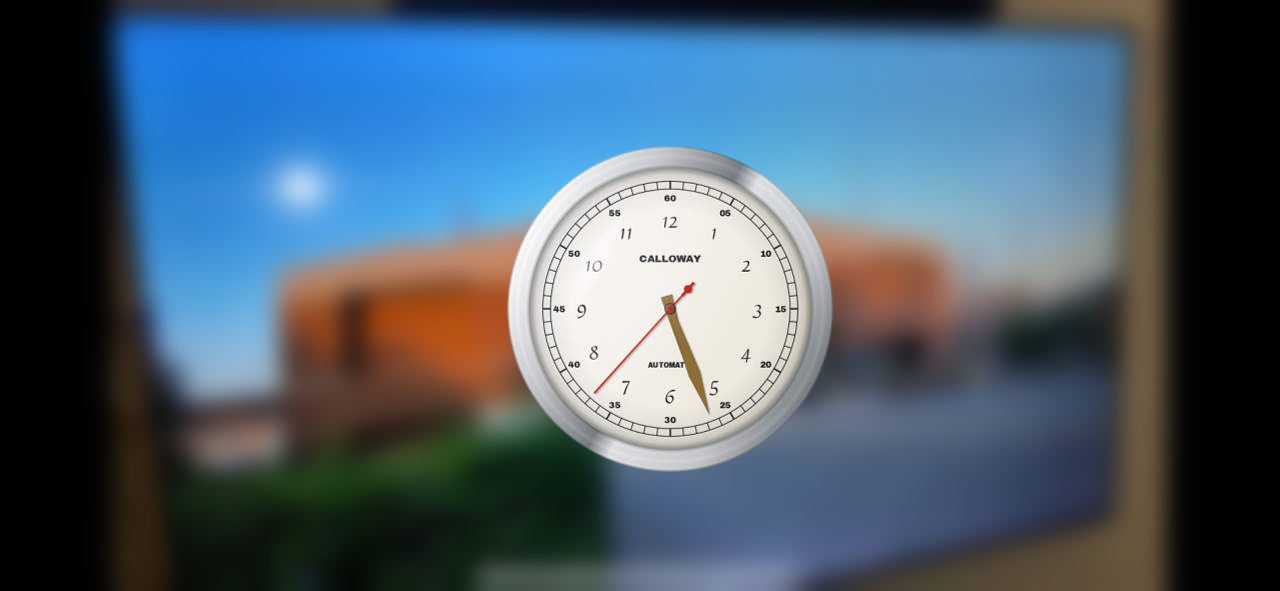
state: 5:26:37
